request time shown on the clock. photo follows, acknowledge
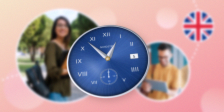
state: 12:53
